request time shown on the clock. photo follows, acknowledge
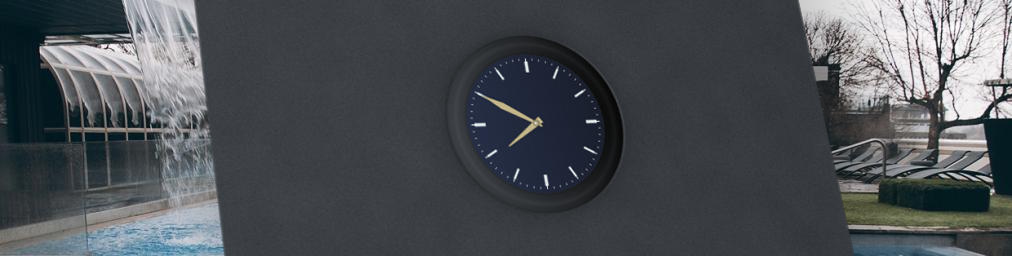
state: 7:50
